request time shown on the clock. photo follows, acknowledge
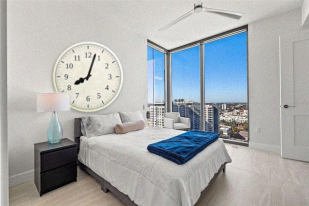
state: 8:03
